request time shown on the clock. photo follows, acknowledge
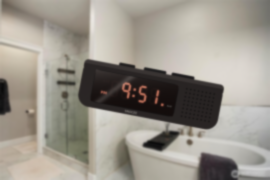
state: 9:51
